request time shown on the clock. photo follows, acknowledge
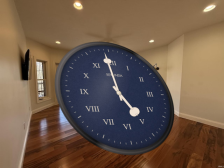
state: 4:59
